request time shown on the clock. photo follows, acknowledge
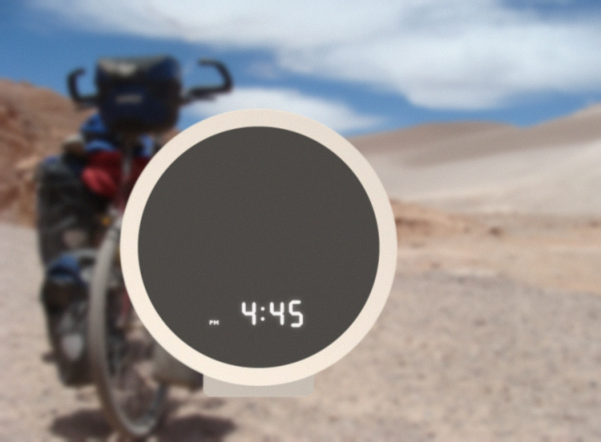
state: 4:45
